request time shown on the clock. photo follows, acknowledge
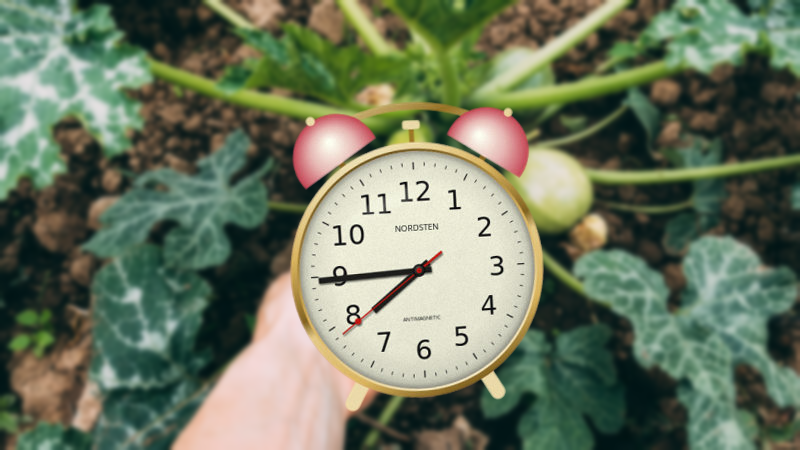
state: 7:44:39
